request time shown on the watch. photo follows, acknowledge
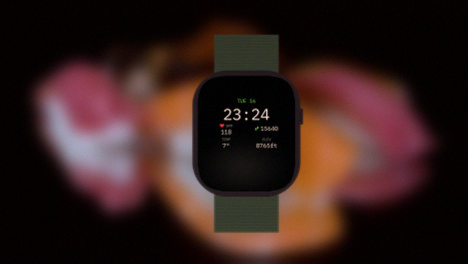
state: 23:24
